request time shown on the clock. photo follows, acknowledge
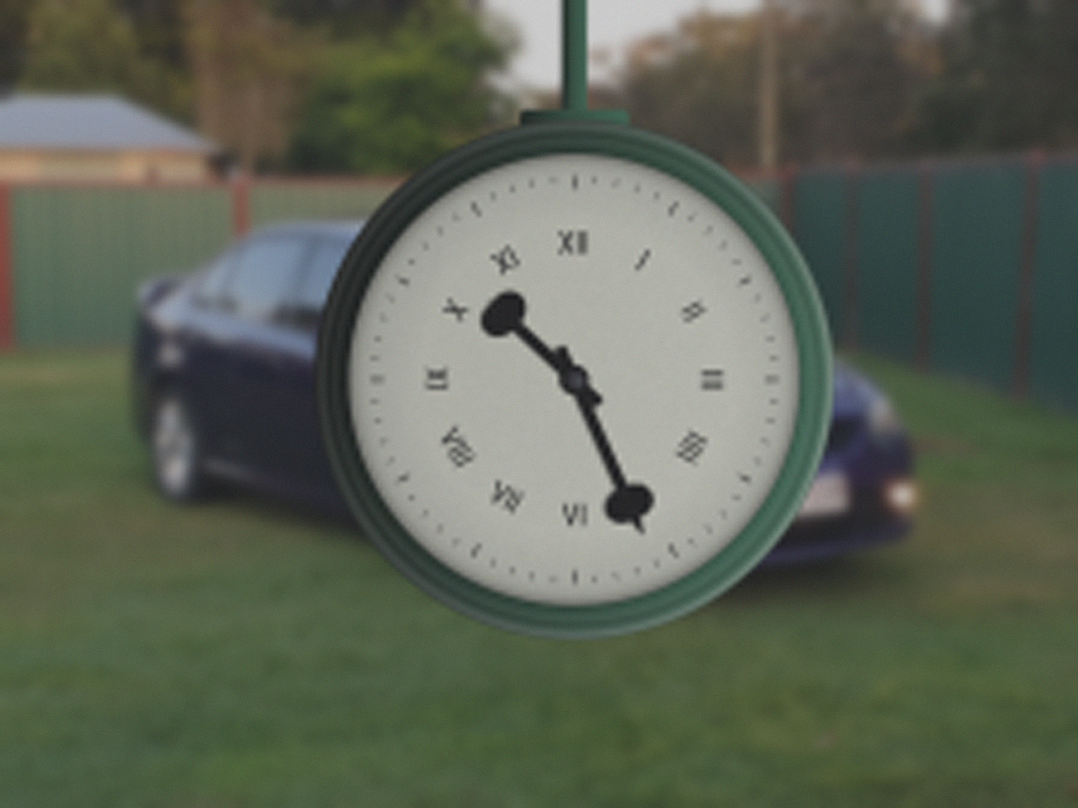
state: 10:26
